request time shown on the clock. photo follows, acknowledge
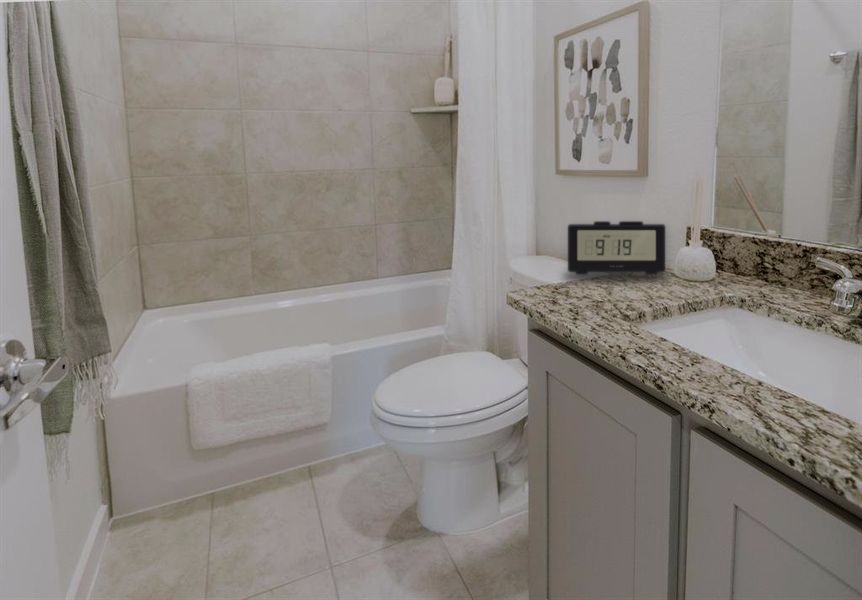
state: 9:19
